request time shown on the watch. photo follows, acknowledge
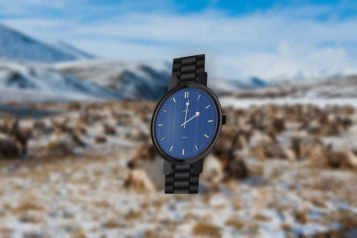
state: 2:01
